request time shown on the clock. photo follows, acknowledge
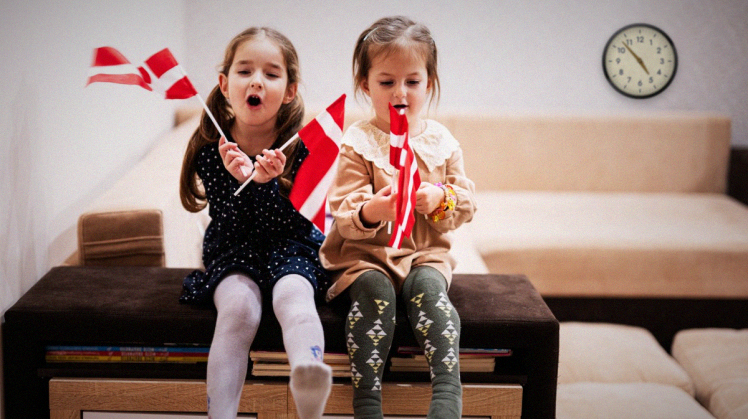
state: 4:53
